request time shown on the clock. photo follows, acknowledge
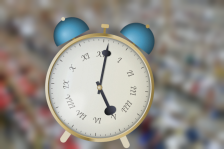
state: 5:01
